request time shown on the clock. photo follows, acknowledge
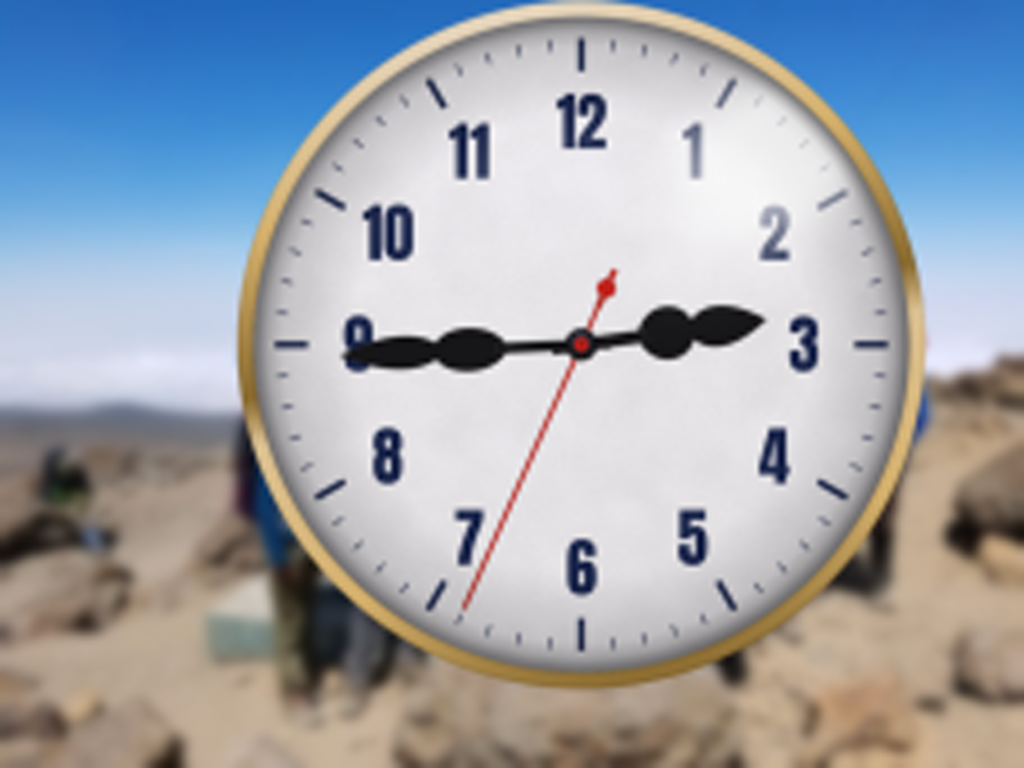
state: 2:44:34
